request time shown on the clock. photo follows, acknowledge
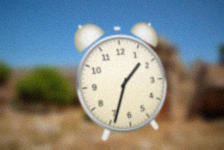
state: 1:34
